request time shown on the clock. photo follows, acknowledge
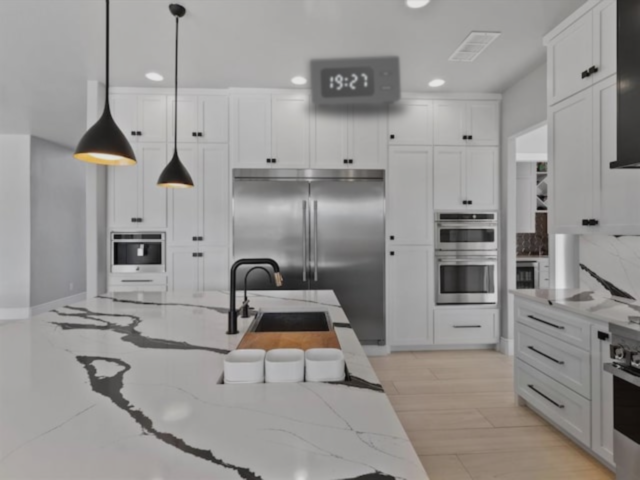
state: 19:27
